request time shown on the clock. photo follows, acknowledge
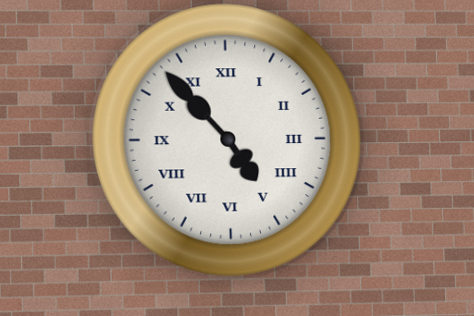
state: 4:53
